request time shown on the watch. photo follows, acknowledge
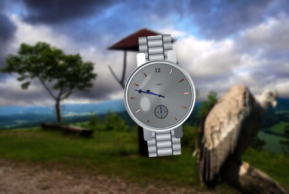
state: 9:48
